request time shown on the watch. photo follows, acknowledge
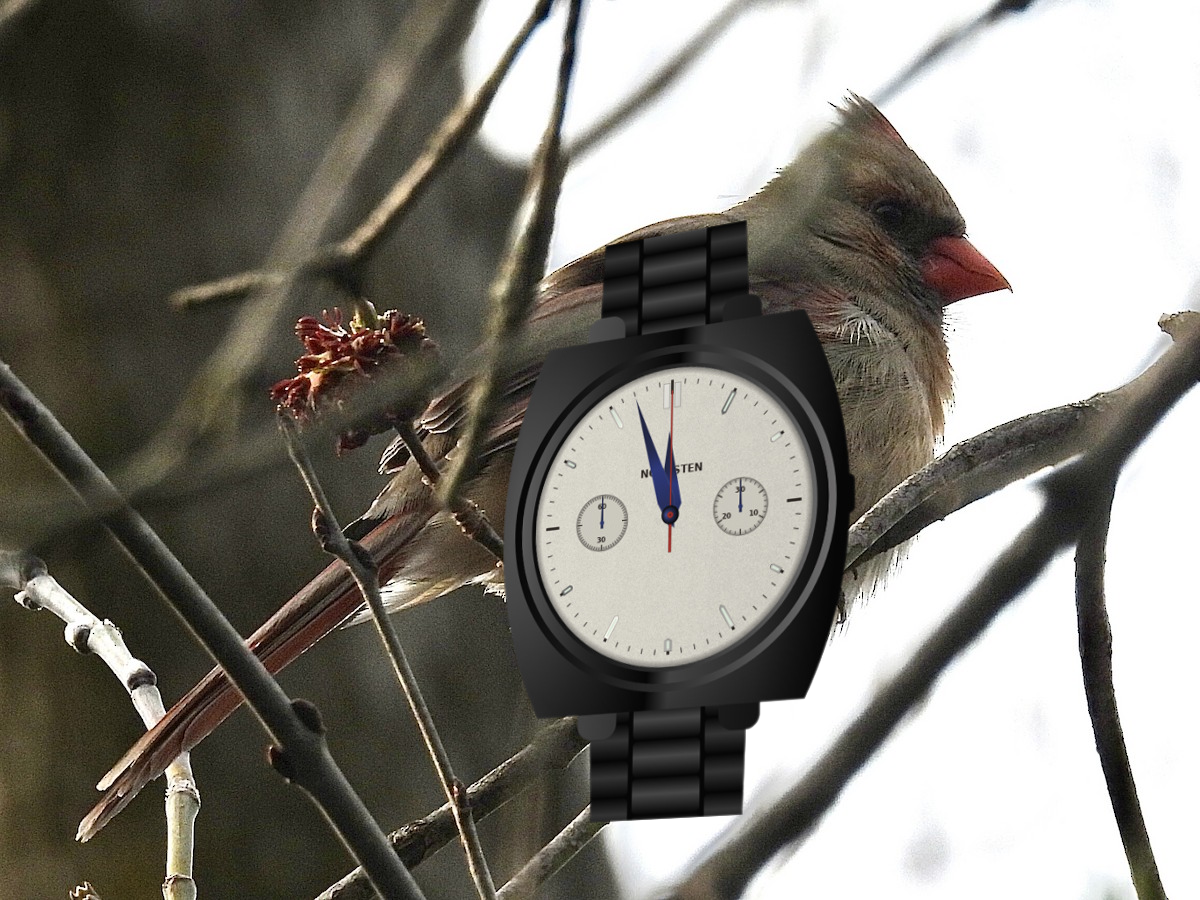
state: 11:57
